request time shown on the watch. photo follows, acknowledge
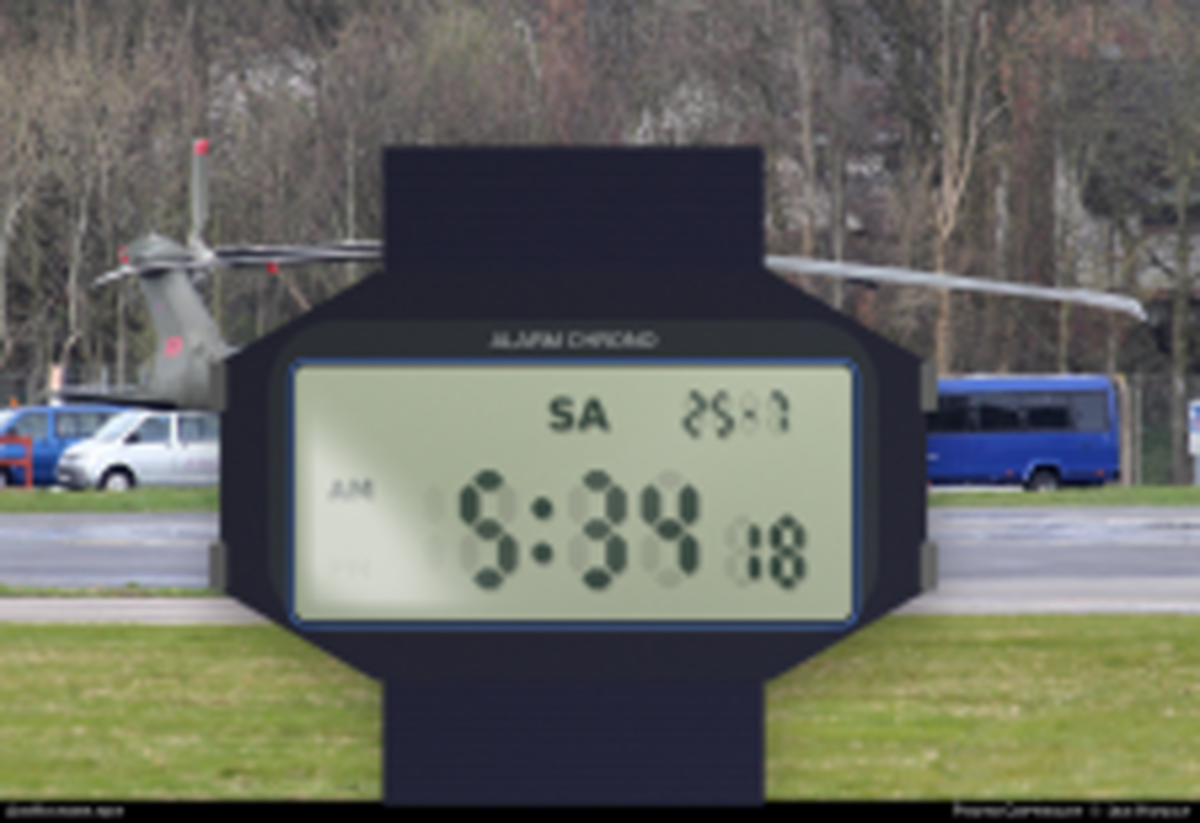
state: 5:34:18
